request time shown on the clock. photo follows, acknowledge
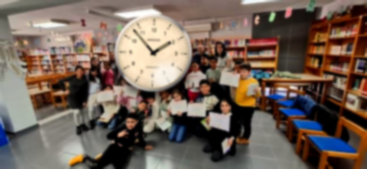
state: 1:53
